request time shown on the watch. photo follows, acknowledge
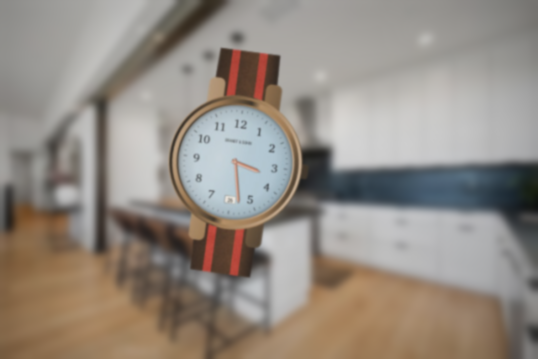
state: 3:28
